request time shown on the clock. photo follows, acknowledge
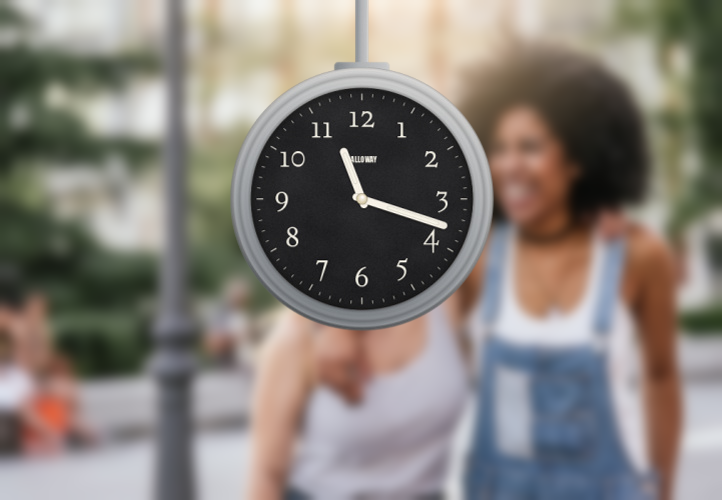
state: 11:18
